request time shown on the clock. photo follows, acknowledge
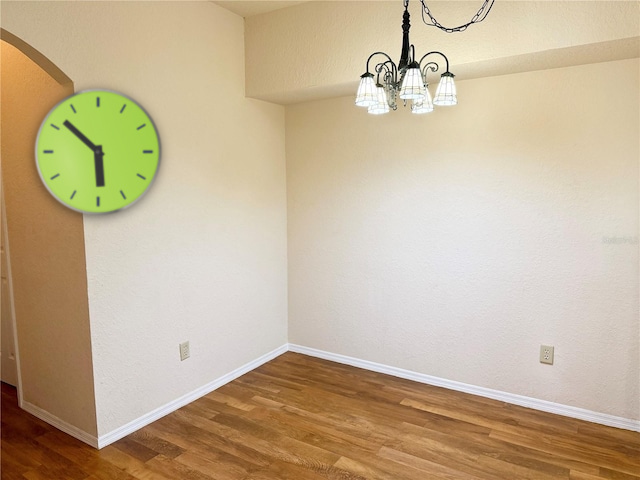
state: 5:52
